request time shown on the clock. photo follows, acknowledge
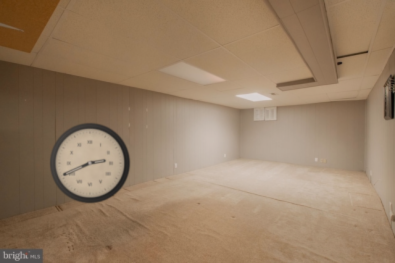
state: 2:41
